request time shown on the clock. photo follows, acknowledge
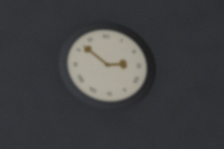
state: 2:52
